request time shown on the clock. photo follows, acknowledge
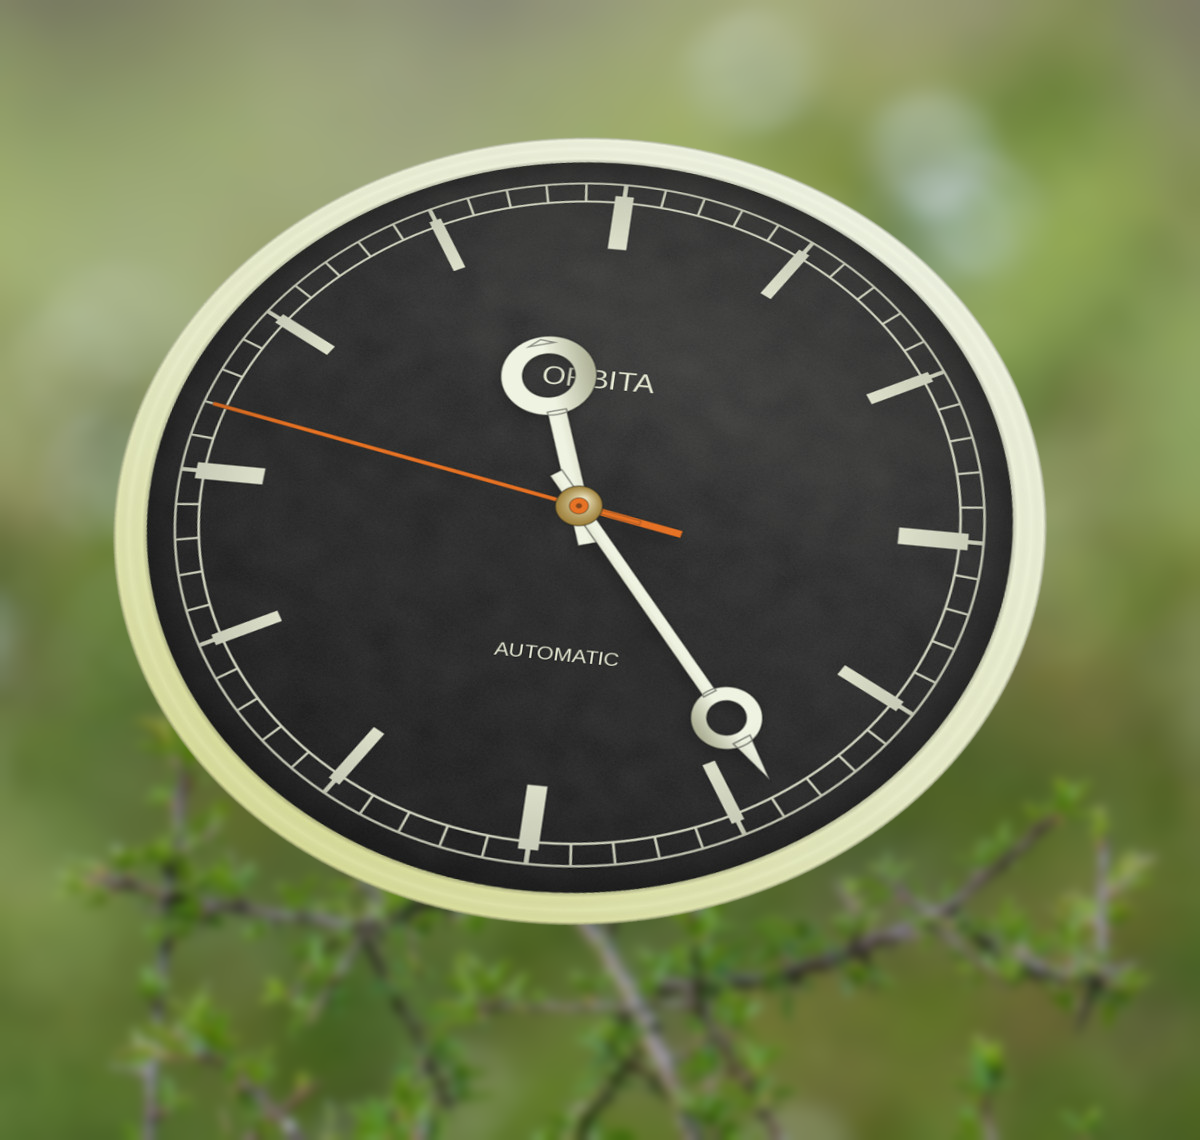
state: 11:23:47
